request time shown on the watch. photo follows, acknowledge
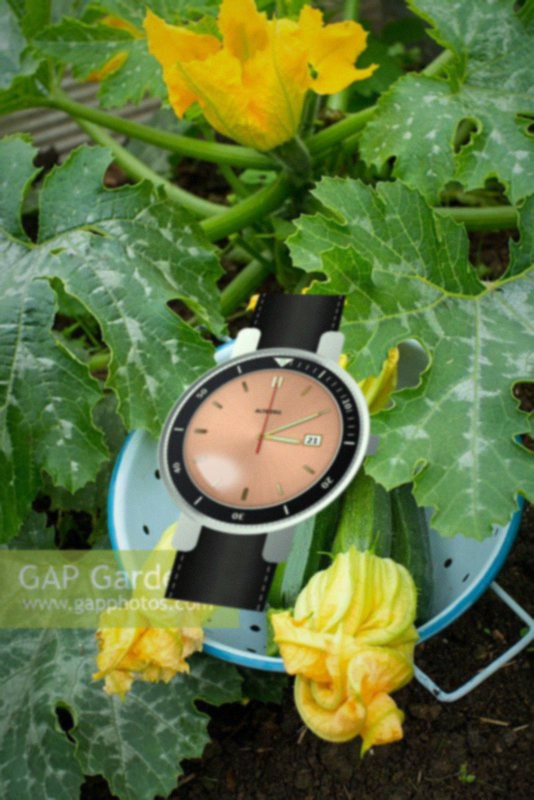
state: 3:10:00
